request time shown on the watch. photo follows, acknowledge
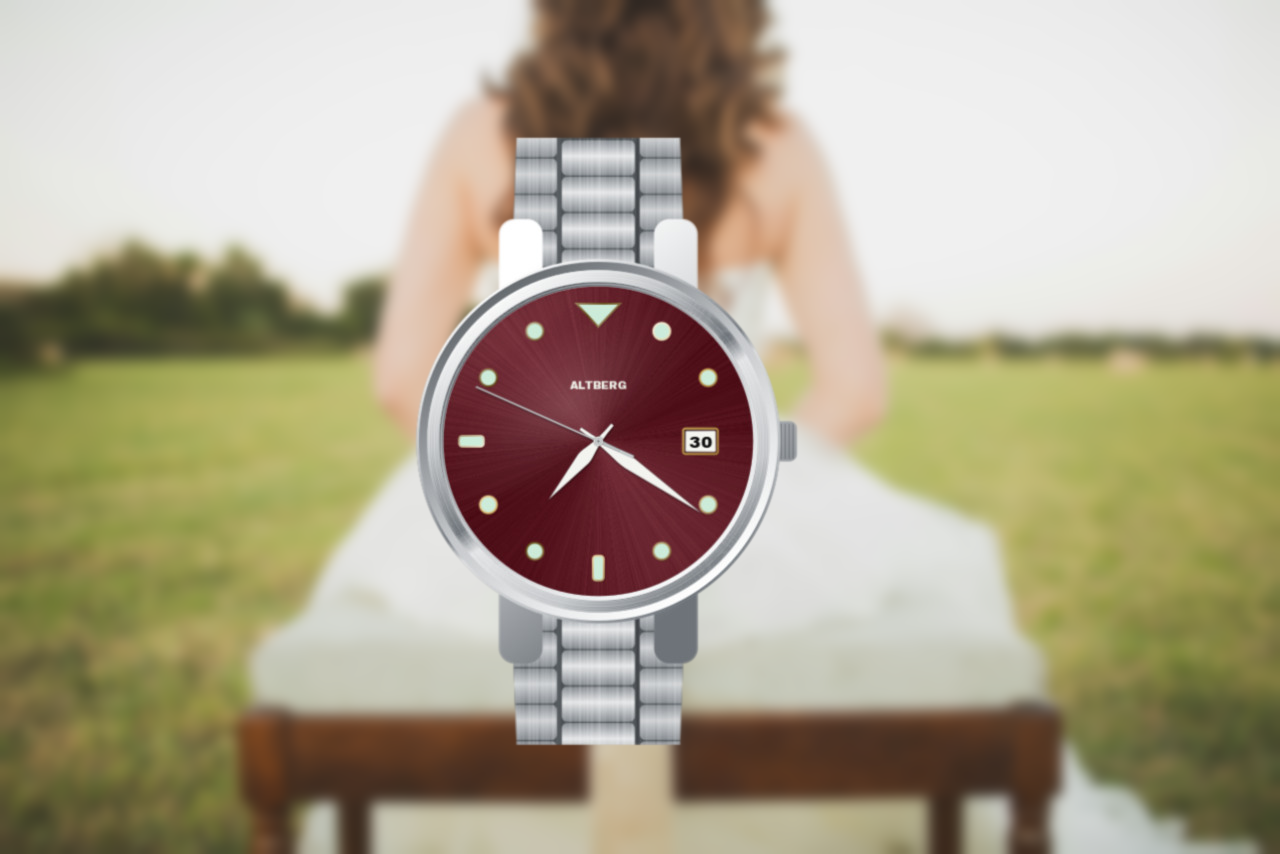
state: 7:20:49
